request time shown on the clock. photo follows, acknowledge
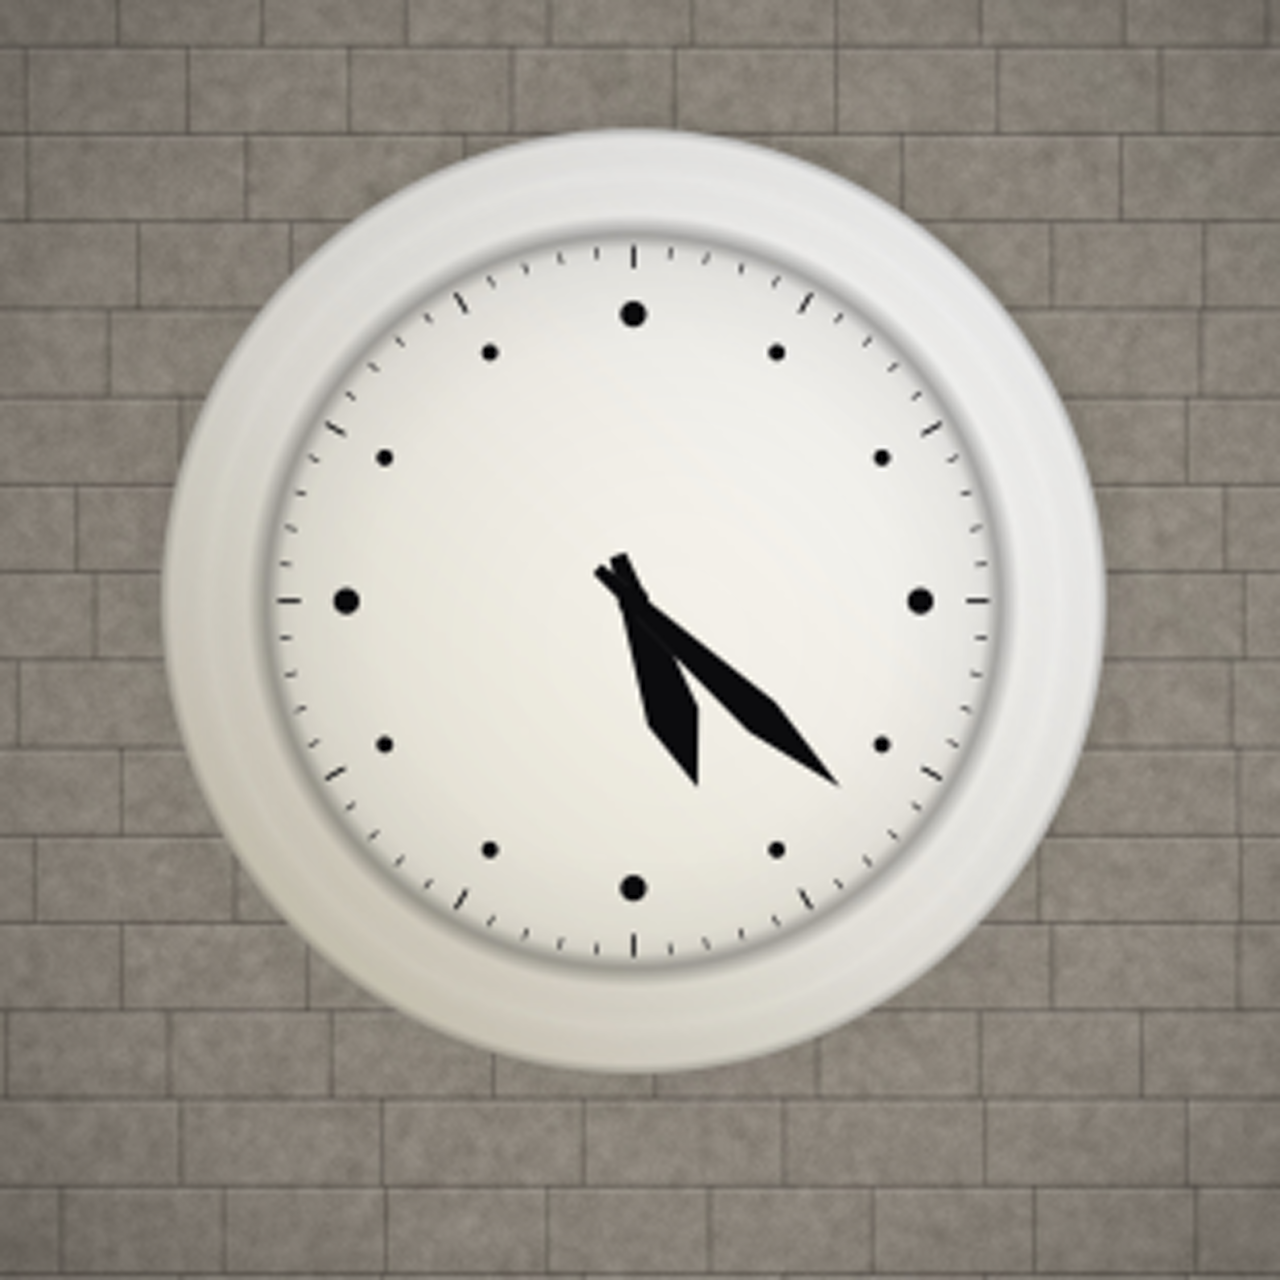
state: 5:22
